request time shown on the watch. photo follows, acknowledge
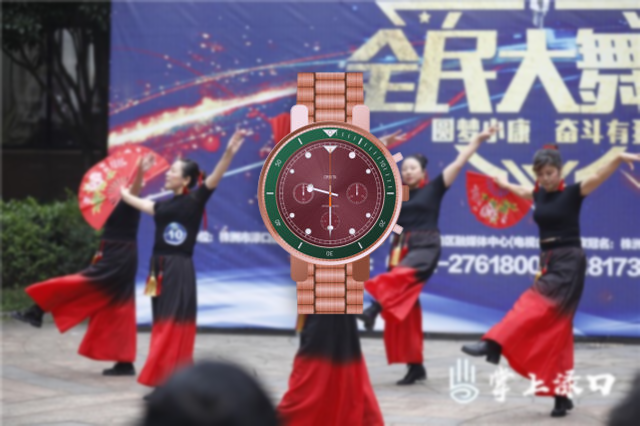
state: 9:30
